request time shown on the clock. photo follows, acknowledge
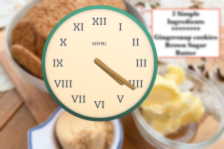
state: 4:21
